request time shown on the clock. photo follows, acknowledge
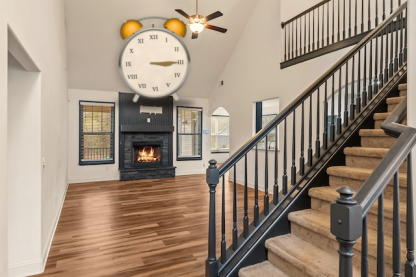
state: 3:15
